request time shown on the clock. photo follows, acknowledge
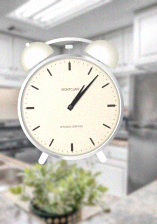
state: 1:07
